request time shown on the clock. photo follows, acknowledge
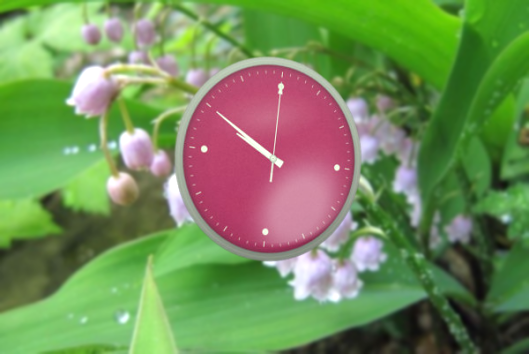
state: 9:50:00
